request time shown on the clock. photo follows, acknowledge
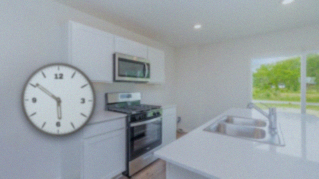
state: 5:51
